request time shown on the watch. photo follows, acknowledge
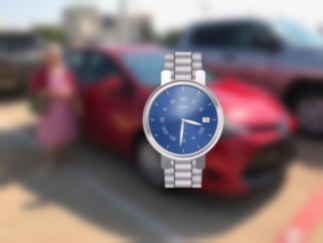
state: 3:31
